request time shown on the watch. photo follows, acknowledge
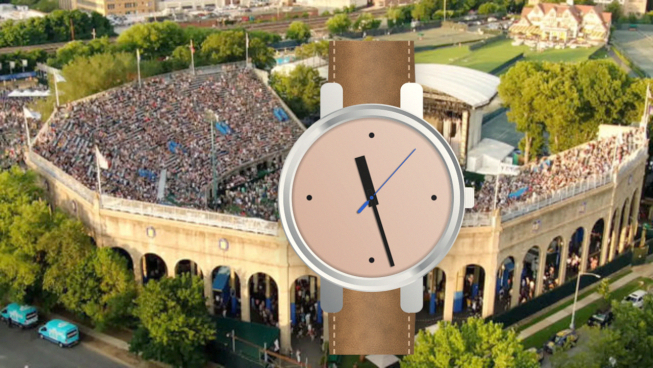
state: 11:27:07
